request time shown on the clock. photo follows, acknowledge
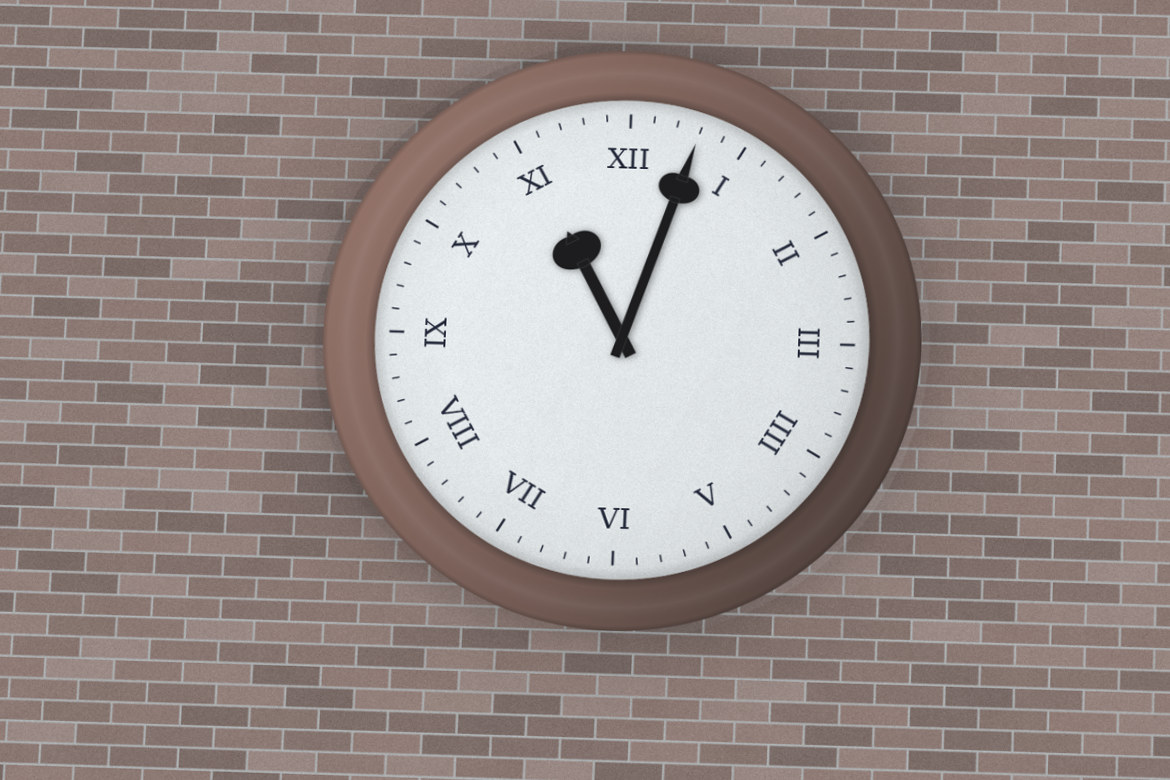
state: 11:03
